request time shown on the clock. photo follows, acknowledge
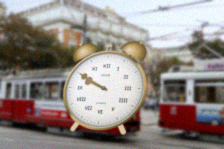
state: 9:50
